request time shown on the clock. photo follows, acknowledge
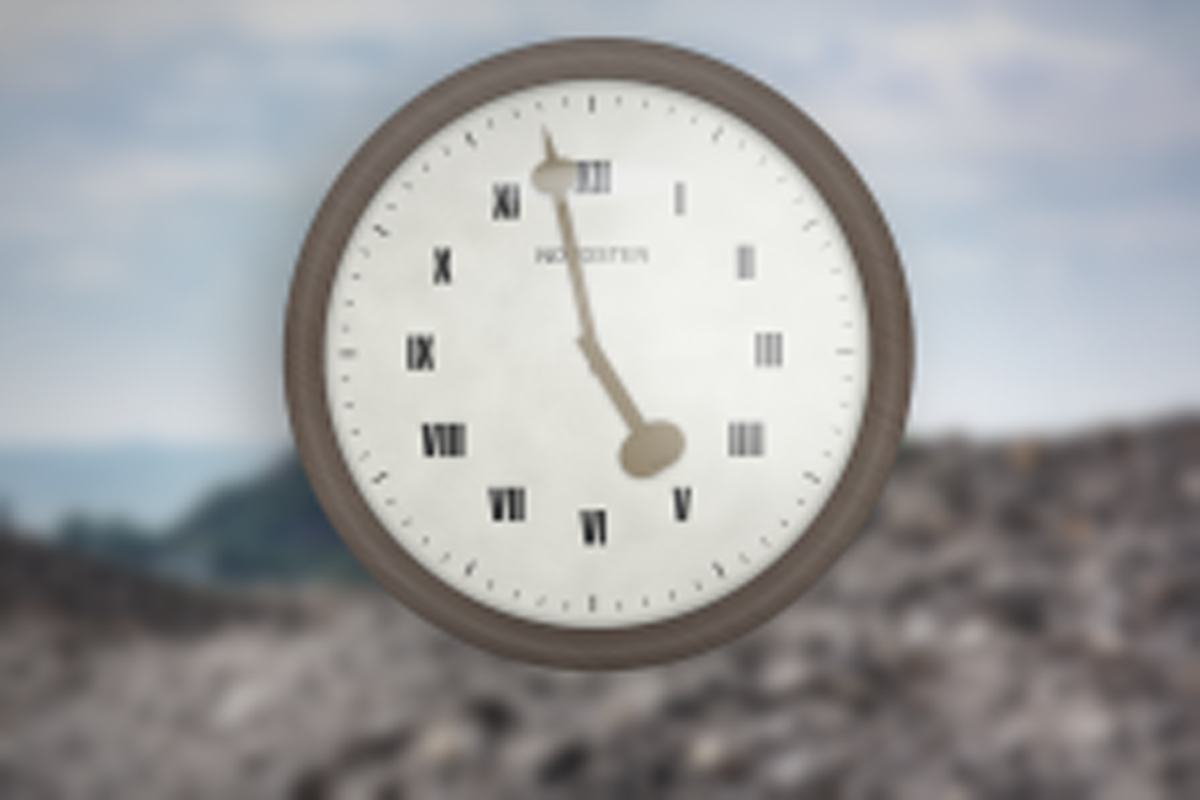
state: 4:58
